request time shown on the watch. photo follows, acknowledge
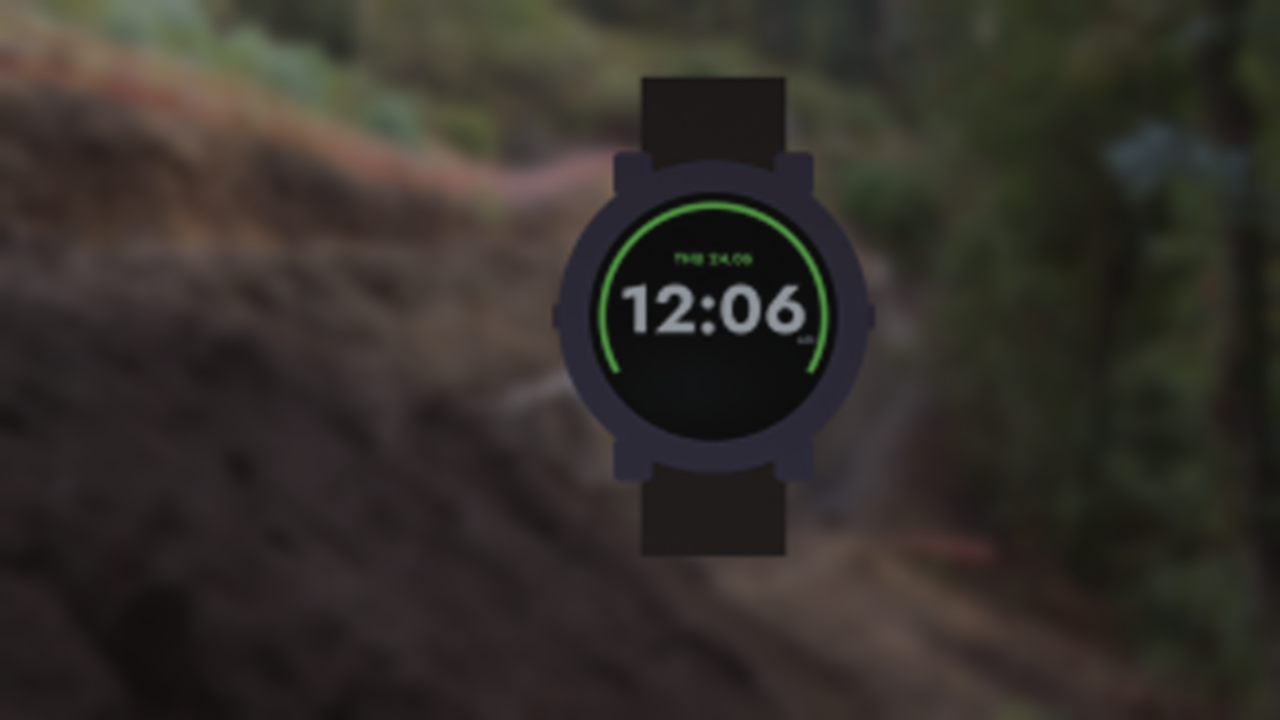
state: 12:06
